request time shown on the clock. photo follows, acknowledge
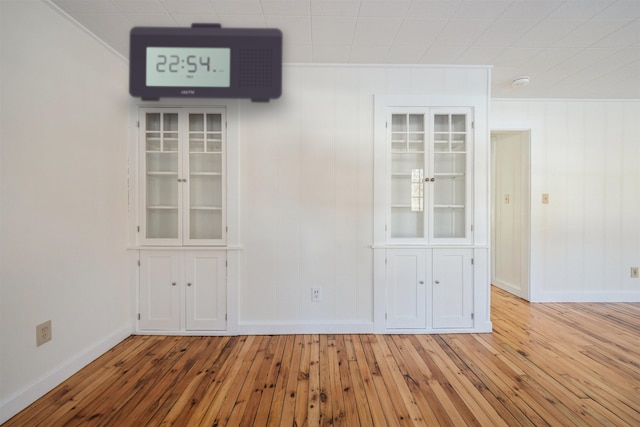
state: 22:54
